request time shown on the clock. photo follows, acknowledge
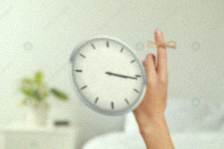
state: 3:16
